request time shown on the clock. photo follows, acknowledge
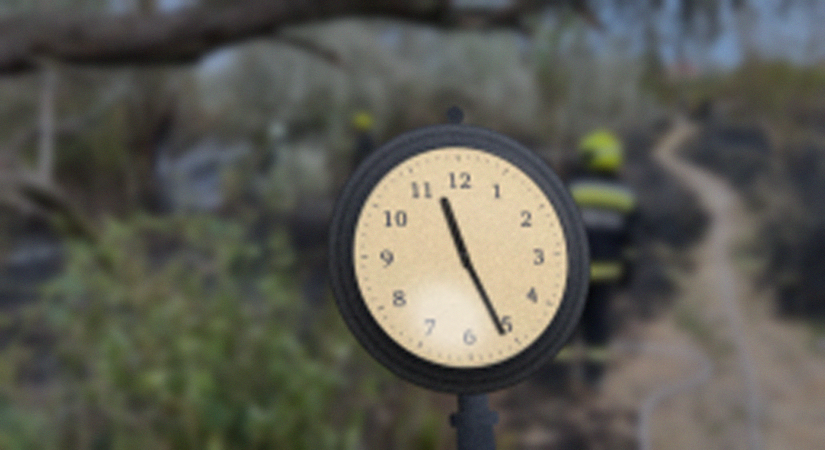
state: 11:26
